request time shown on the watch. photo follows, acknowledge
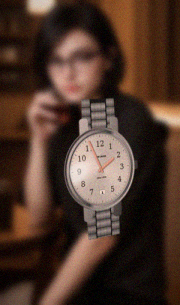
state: 1:56
